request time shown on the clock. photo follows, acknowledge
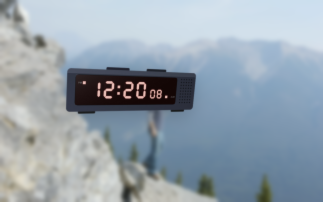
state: 12:20:08
